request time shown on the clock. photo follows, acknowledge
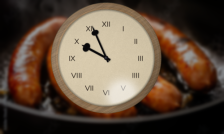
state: 9:56
